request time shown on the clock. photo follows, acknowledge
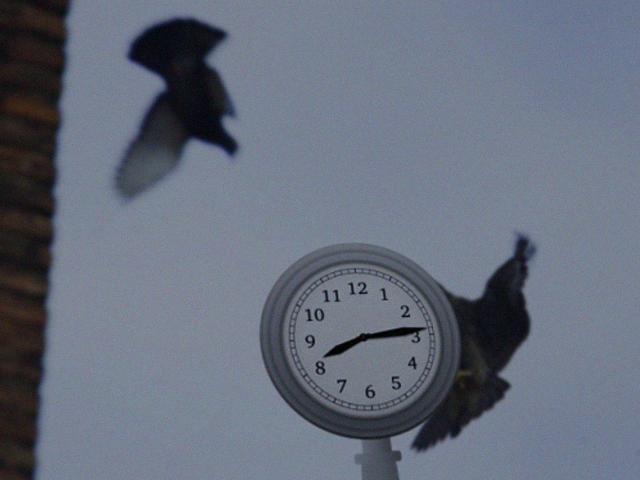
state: 8:14
